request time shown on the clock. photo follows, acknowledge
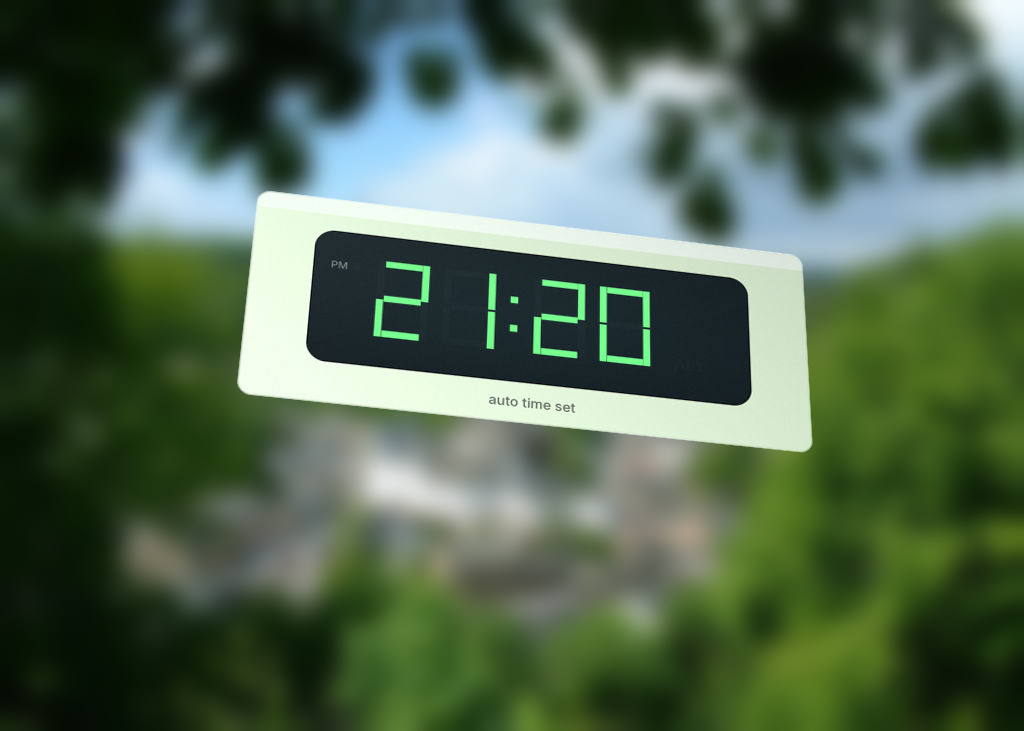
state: 21:20
